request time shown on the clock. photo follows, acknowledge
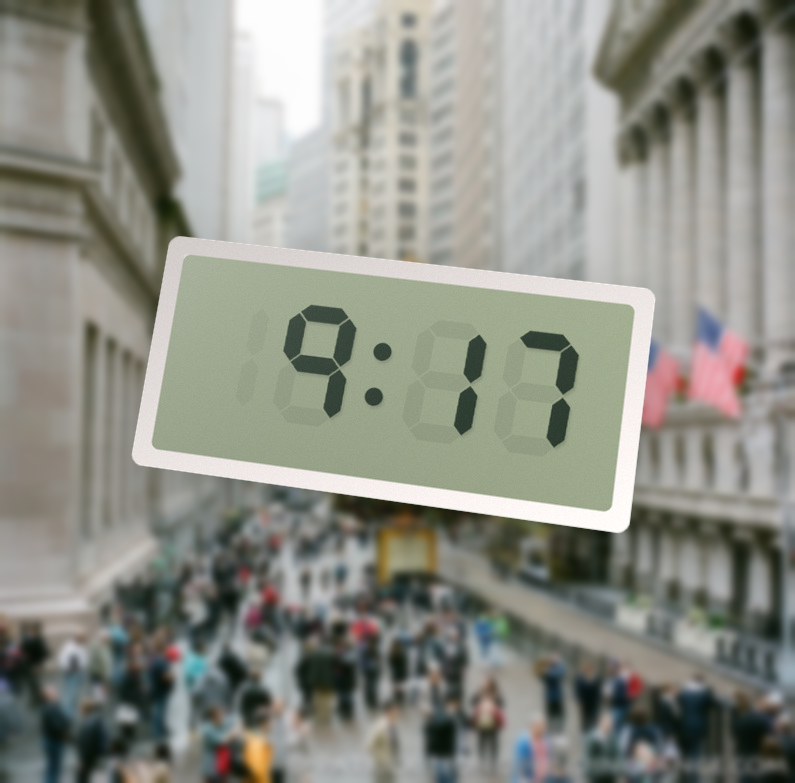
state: 9:17
